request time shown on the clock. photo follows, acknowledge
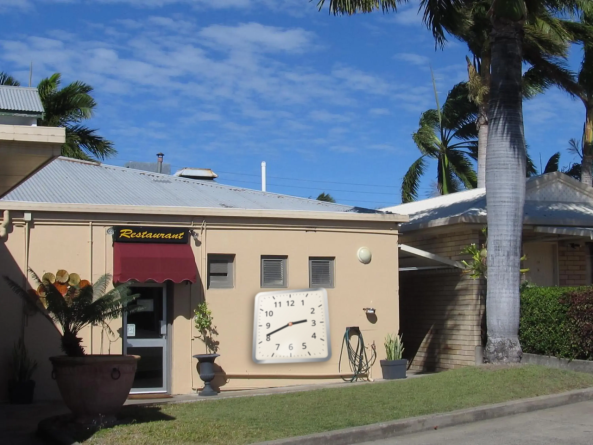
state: 2:41
